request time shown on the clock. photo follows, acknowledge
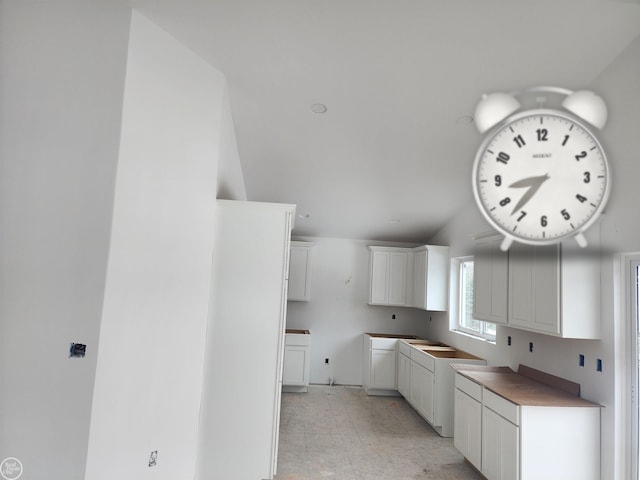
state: 8:37
